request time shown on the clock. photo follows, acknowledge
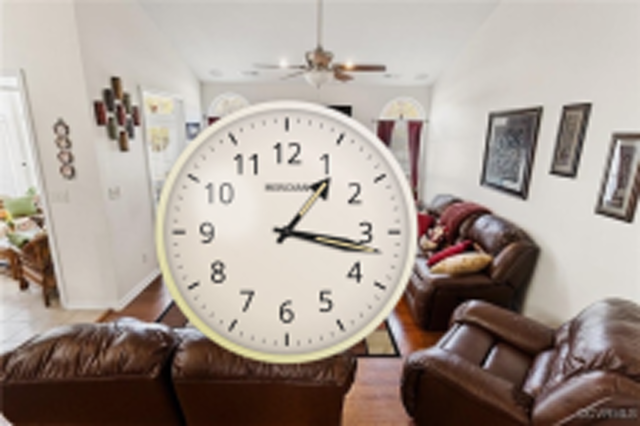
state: 1:17
